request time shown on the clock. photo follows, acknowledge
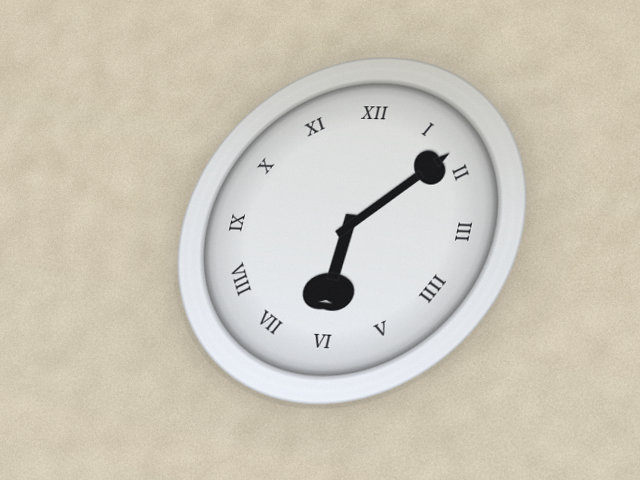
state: 6:08
